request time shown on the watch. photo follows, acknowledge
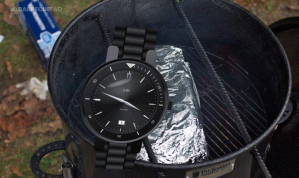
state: 3:48
